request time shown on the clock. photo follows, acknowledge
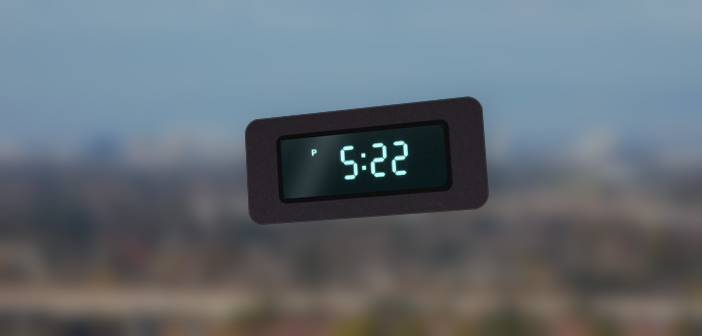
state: 5:22
